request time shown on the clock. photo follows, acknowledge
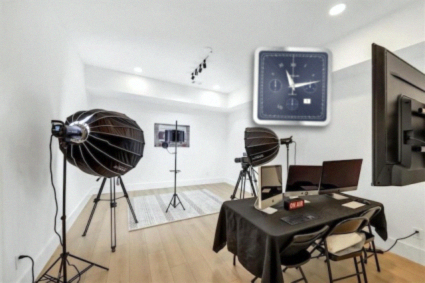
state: 11:13
